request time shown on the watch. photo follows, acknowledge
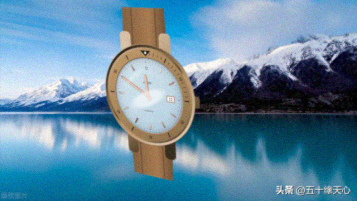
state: 11:50
